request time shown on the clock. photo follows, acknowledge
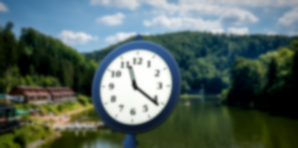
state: 11:21
